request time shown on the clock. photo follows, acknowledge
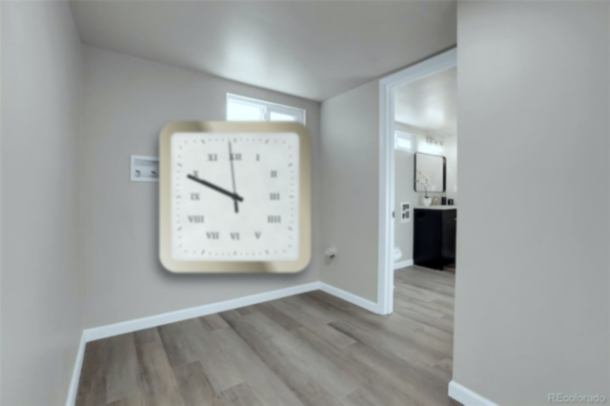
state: 9:48:59
